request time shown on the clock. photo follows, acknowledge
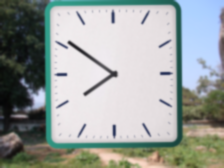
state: 7:51
